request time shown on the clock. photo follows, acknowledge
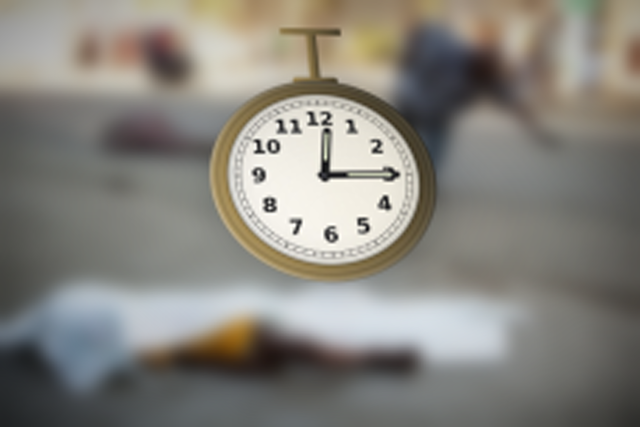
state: 12:15
